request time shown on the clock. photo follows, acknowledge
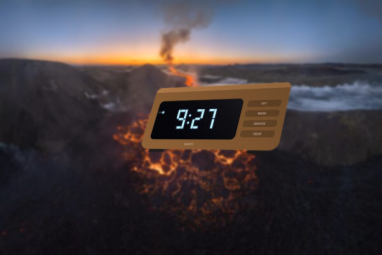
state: 9:27
